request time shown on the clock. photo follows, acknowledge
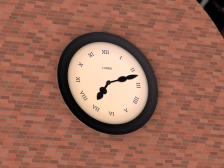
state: 7:12
